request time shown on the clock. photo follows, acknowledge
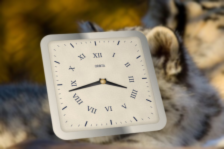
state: 3:43
